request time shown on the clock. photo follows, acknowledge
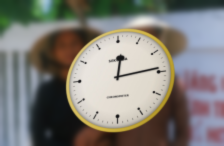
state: 12:14
